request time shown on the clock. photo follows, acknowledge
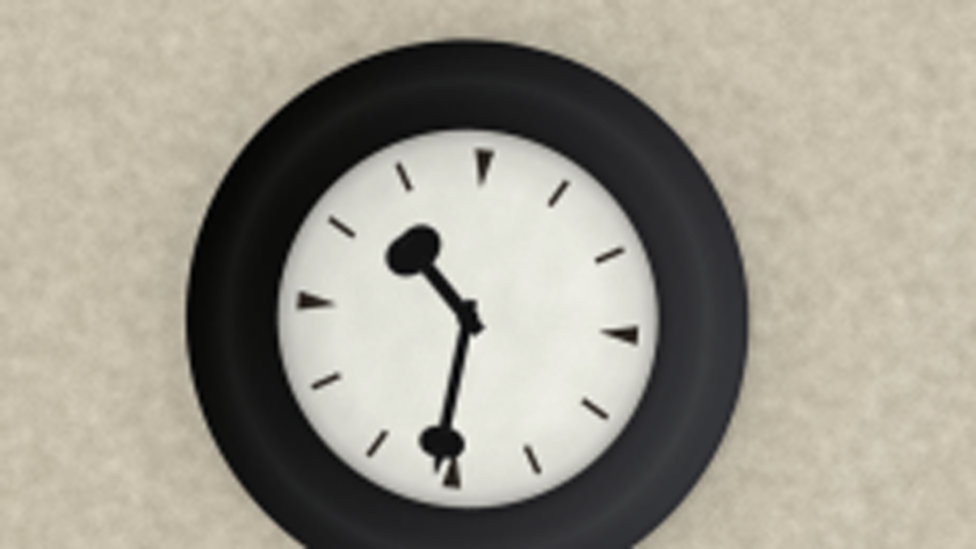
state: 10:31
